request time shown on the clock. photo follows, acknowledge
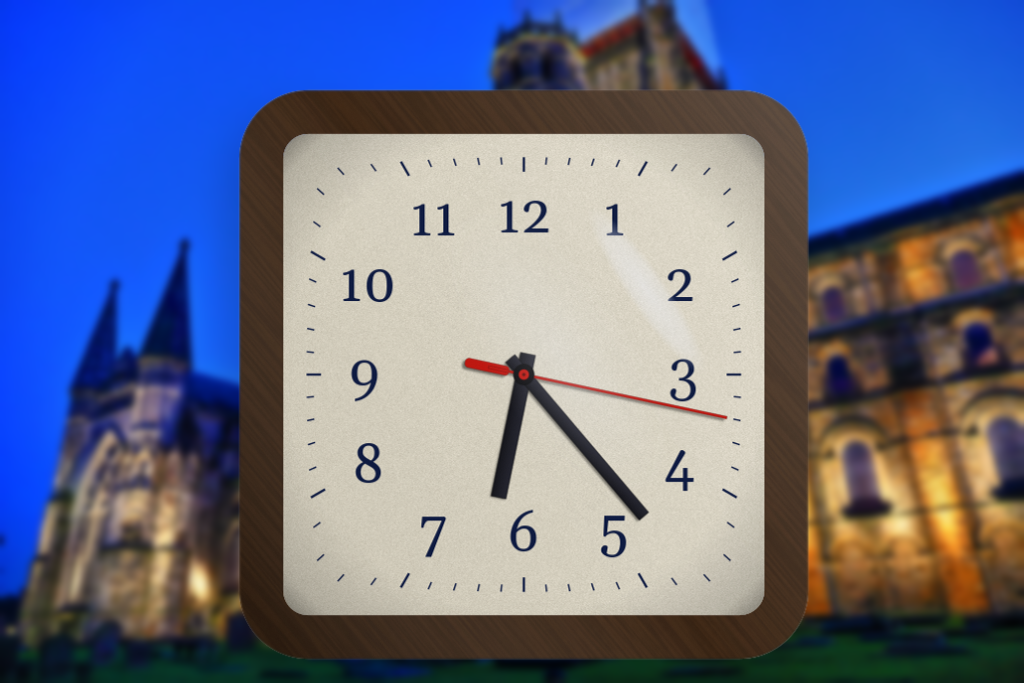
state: 6:23:17
